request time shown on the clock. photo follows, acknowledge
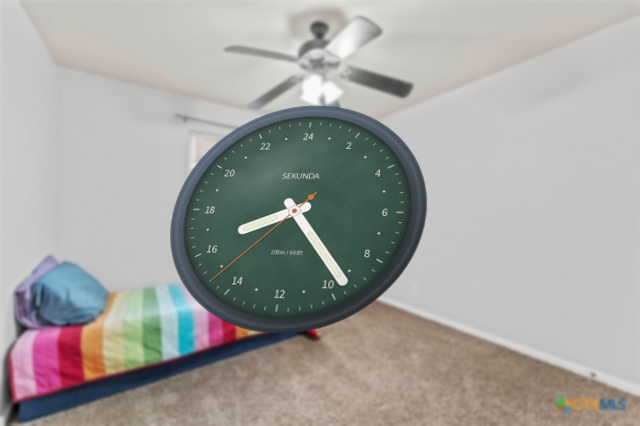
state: 16:23:37
